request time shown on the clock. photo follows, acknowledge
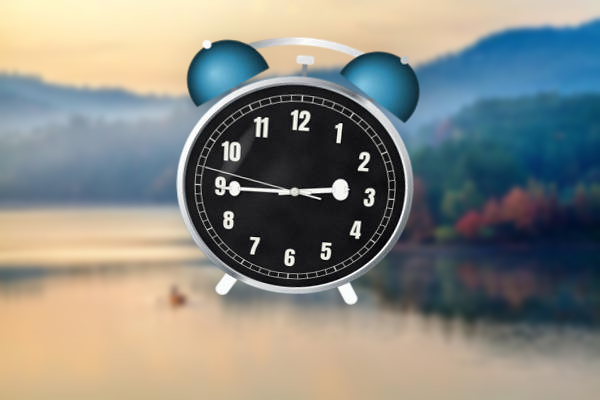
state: 2:44:47
